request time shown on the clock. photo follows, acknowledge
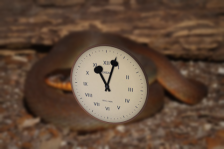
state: 11:03
